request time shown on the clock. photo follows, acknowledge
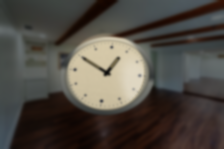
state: 12:50
